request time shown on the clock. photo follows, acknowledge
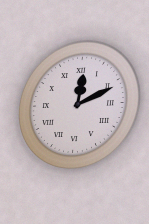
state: 12:11
